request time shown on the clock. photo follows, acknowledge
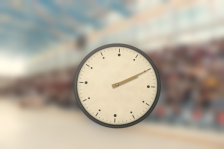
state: 2:10
